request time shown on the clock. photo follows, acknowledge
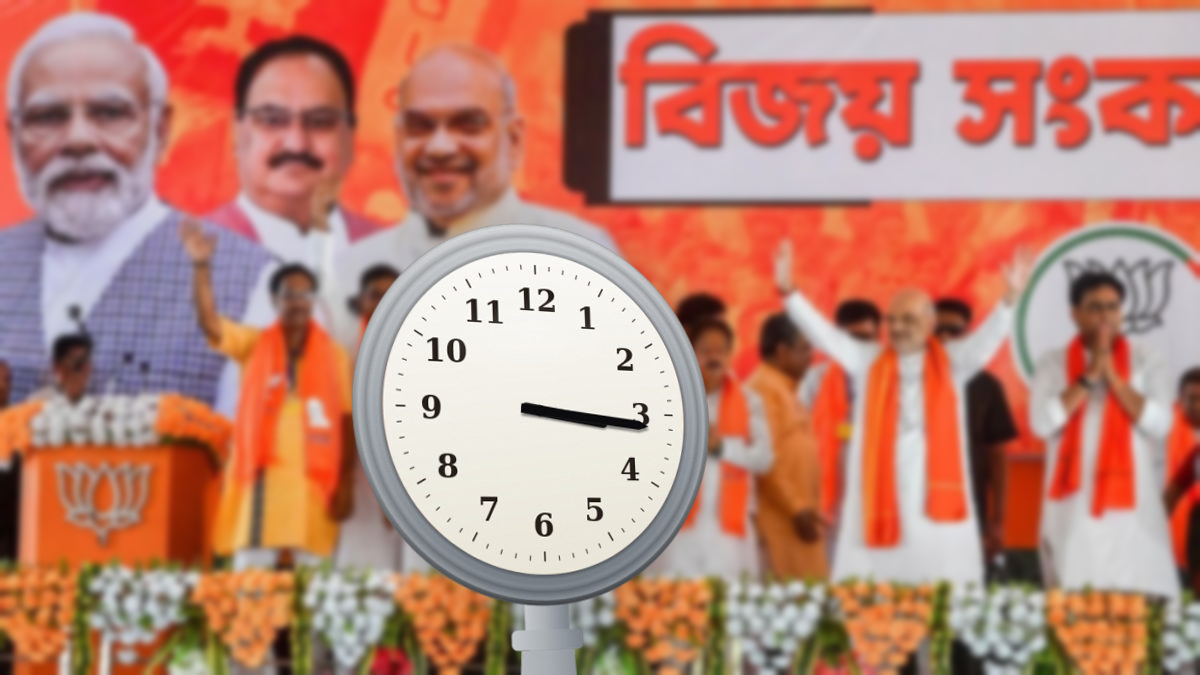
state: 3:16
